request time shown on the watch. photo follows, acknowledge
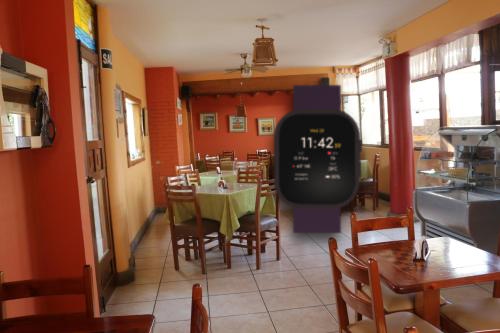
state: 11:42
